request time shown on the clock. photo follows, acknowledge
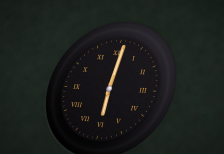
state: 6:01
